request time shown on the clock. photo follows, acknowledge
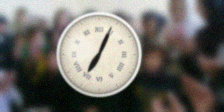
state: 7:04
